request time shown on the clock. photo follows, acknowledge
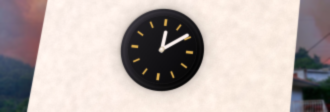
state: 12:09
